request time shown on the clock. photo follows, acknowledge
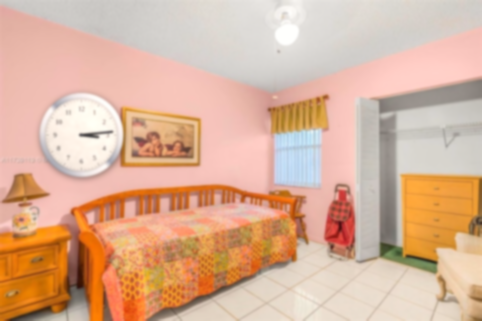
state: 3:14
